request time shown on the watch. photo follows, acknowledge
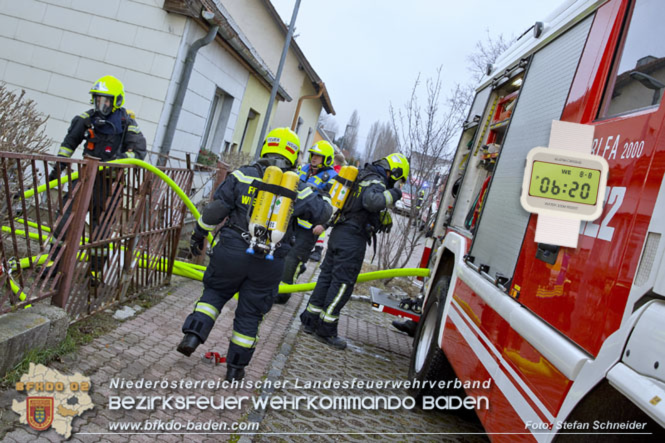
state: 6:20
